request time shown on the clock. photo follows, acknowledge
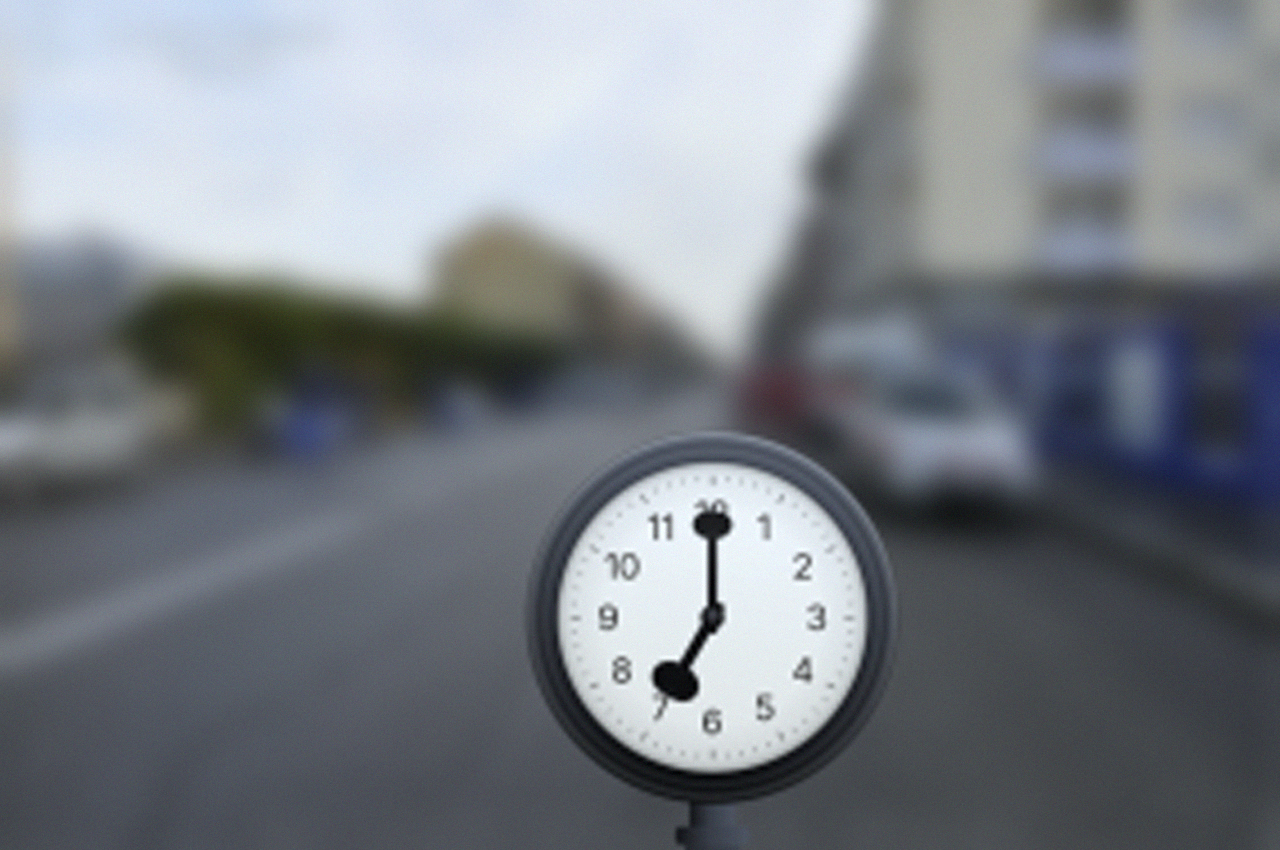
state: 7:00
